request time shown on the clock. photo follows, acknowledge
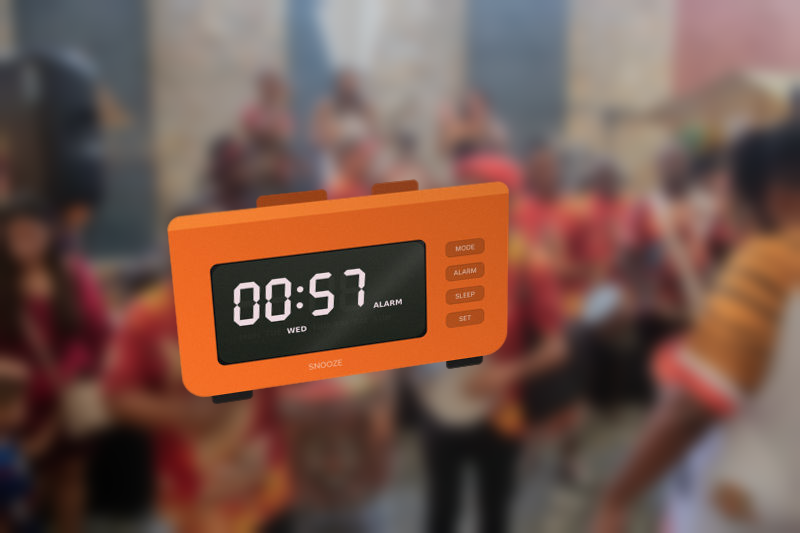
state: 0:57
